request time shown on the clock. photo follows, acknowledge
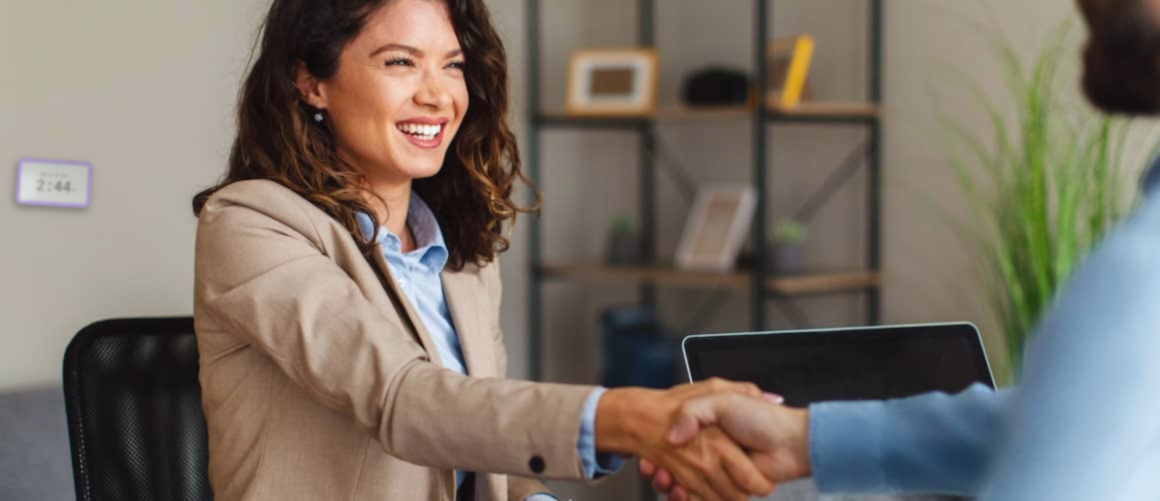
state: 2:44
